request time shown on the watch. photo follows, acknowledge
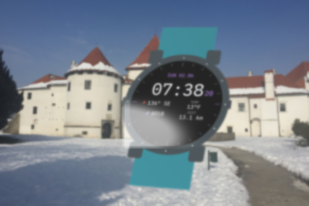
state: 7:38
